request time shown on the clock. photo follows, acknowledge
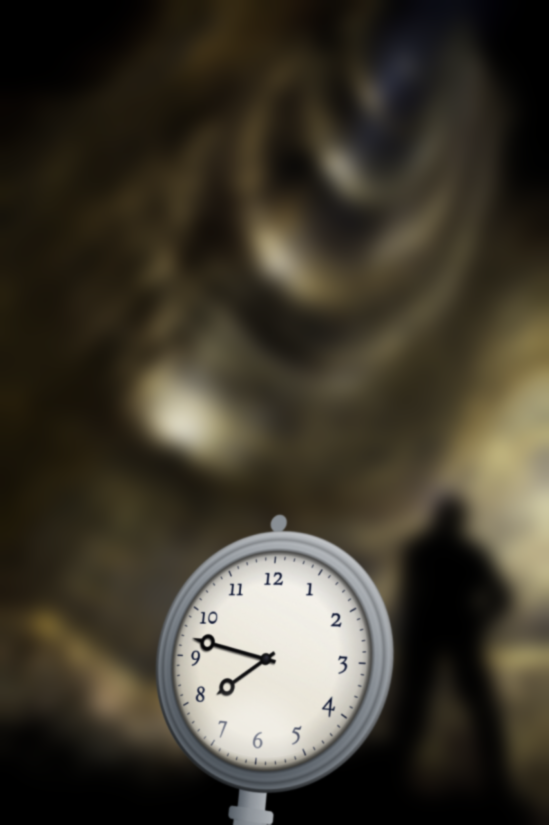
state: 7:47
